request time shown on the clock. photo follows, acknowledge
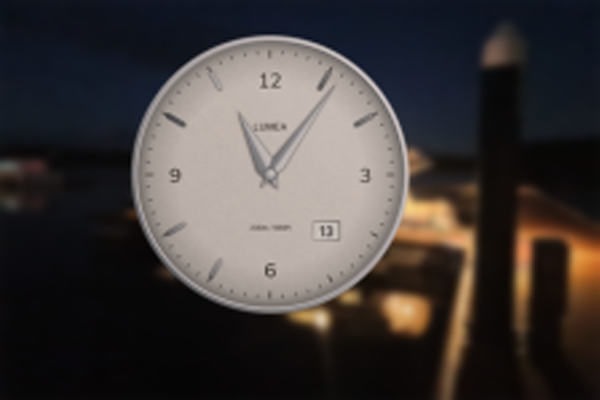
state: 11:06
